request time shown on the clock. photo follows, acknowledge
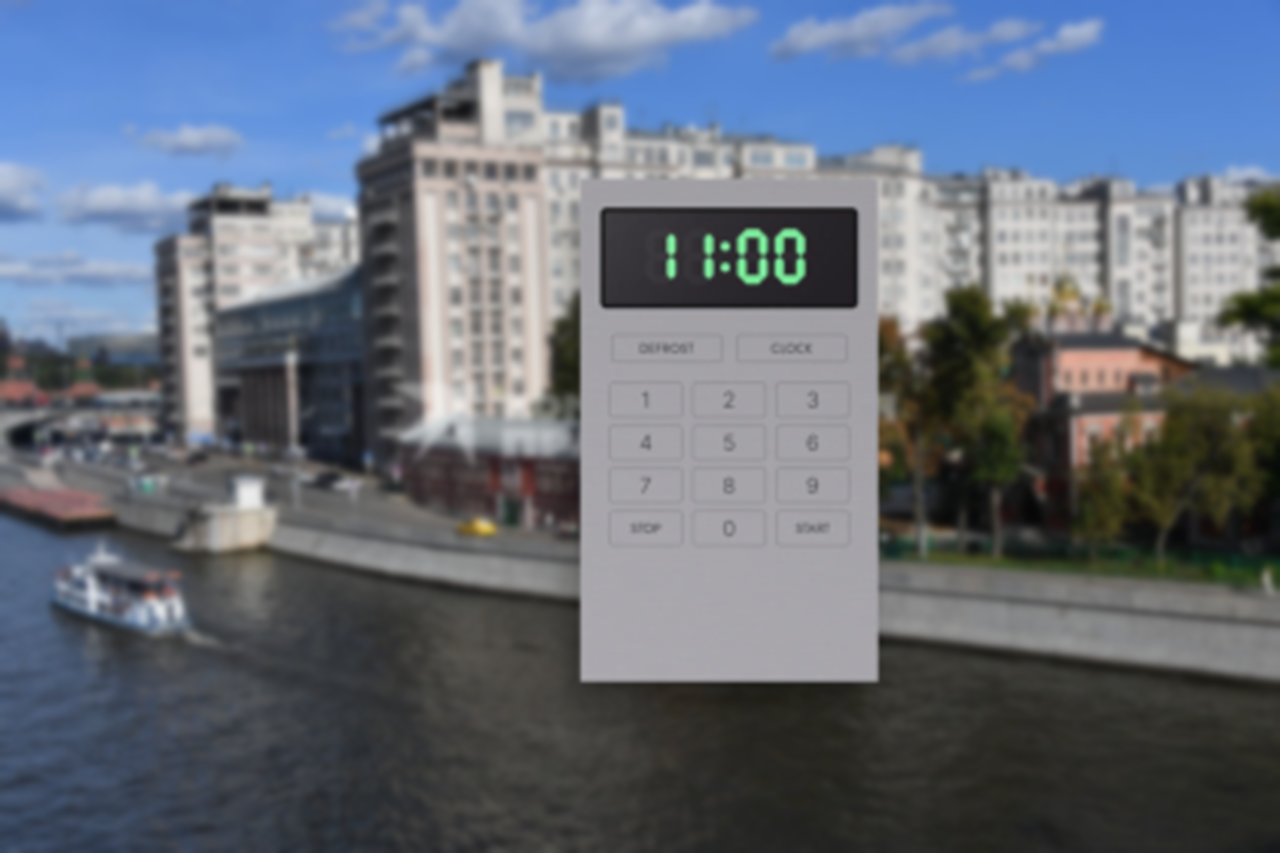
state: 11:00
